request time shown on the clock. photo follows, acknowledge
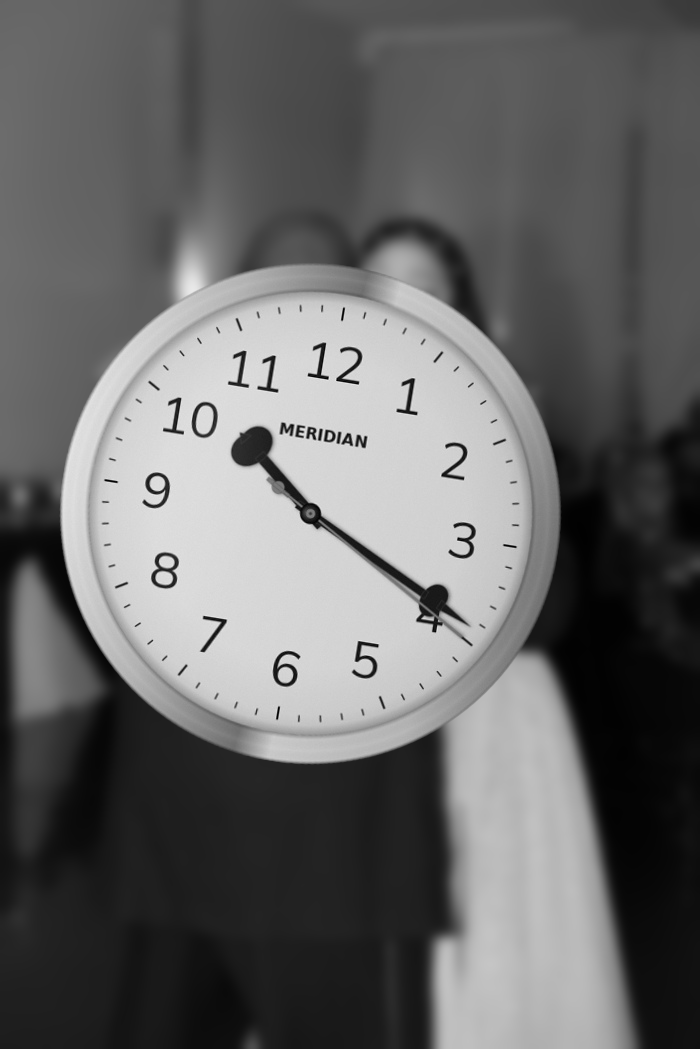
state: 10:19:20
